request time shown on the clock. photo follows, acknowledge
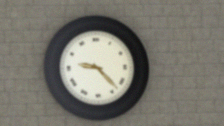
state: 9:23
